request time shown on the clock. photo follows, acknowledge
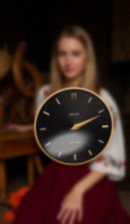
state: 2:11
